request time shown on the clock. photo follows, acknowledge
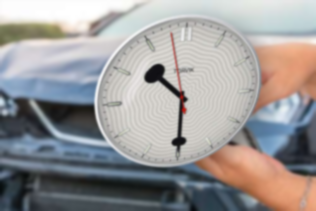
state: 10:29:58
